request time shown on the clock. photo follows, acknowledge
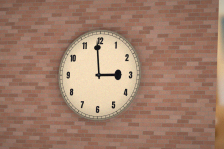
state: 2:59
